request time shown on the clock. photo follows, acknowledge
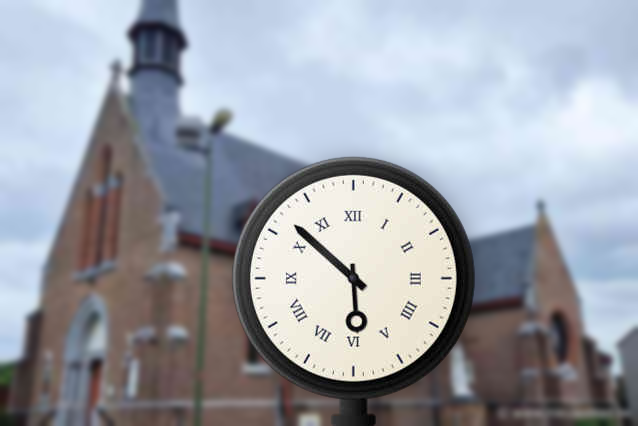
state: 5:52
